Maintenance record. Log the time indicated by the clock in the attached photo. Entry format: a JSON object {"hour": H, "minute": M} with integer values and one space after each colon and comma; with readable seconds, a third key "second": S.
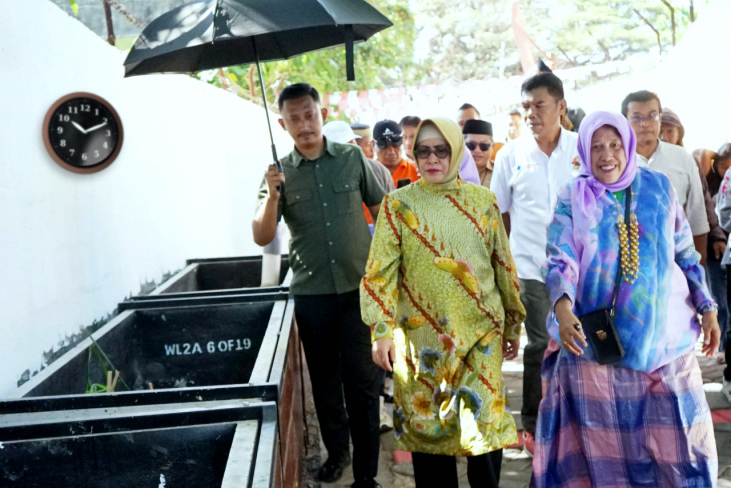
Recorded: {"hour": 10, "minute": 11}
